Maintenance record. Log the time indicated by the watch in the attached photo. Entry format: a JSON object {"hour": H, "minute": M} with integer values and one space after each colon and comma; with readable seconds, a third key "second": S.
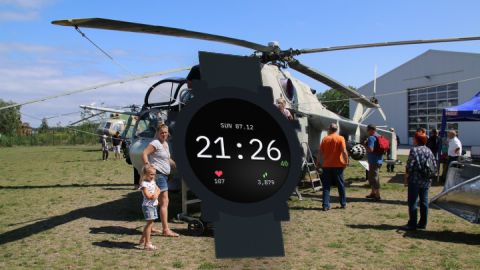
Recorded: {"hour": 21, "minute": 26}
